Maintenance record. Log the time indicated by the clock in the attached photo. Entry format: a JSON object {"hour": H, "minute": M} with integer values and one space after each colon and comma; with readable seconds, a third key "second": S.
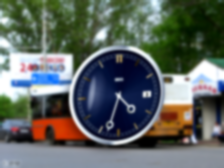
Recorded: {"hour": 4, "minute": 33}
